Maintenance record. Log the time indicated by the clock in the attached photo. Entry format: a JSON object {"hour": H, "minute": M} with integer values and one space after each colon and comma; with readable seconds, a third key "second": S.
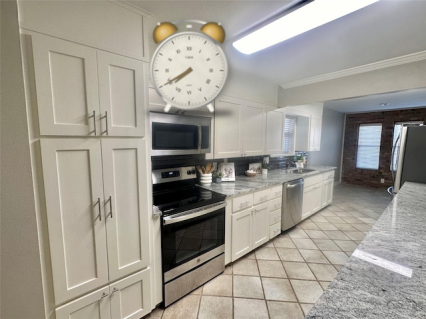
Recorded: {"hour": 7, "minute": 40}
